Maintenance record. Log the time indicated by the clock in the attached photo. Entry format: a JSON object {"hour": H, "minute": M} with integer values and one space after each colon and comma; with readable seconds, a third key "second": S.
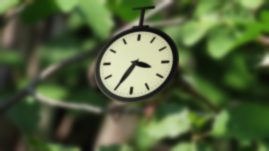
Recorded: {"hour": 3, "minute": 35}
